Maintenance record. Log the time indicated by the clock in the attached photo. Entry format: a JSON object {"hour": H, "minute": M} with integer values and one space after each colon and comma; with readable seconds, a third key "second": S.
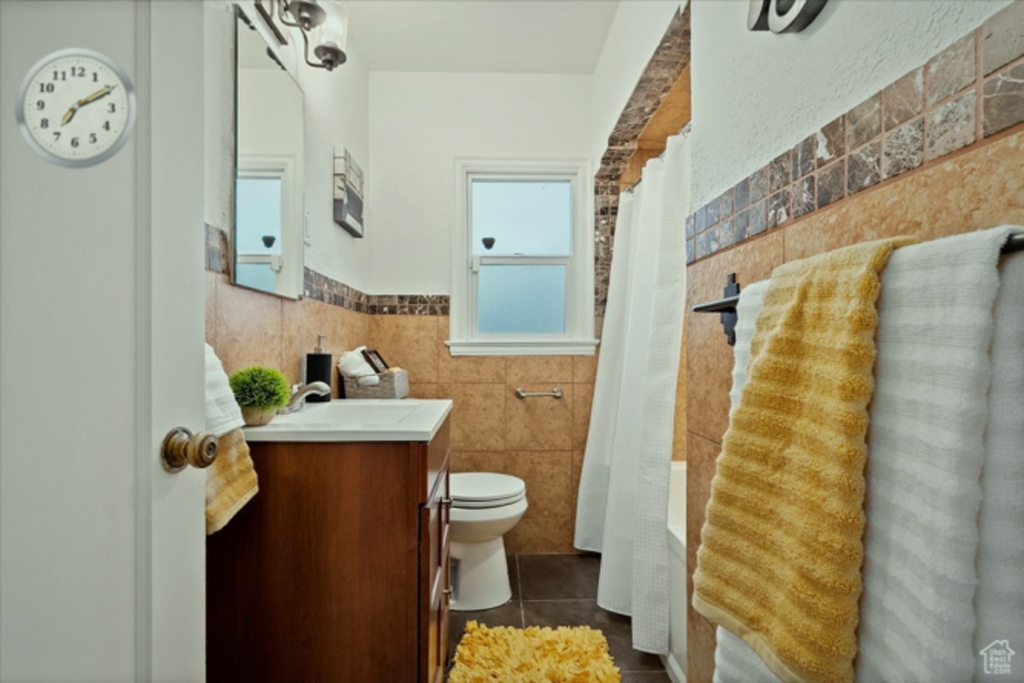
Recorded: {"hour": 7, "minute": 10}
